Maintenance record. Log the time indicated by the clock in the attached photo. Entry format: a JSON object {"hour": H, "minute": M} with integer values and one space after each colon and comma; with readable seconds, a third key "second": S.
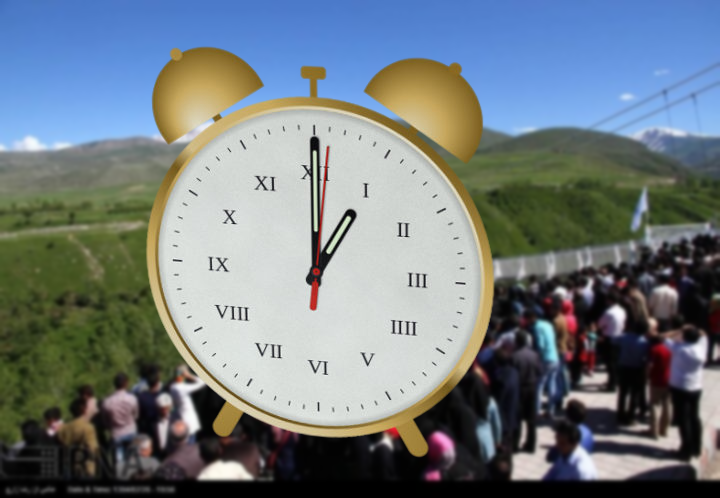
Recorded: {"hour": 1, "minute": 0, "second": 1}
